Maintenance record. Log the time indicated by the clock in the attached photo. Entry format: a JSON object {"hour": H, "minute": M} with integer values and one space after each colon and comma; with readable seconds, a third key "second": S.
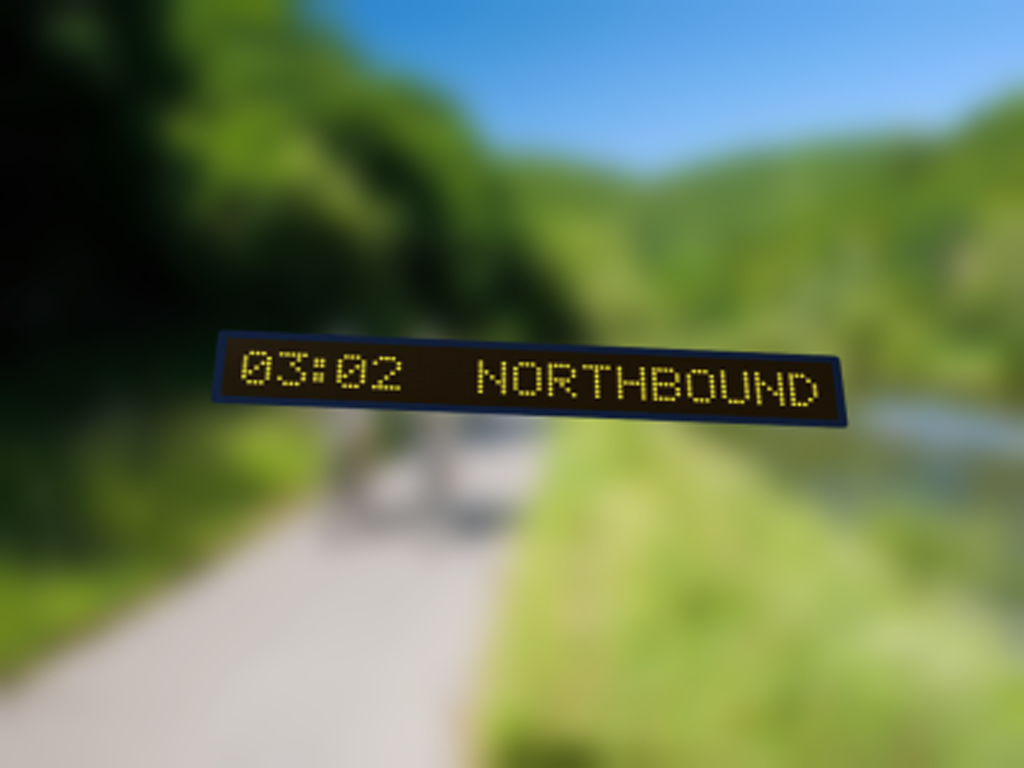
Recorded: {"hour": 3, "minute": 2}
